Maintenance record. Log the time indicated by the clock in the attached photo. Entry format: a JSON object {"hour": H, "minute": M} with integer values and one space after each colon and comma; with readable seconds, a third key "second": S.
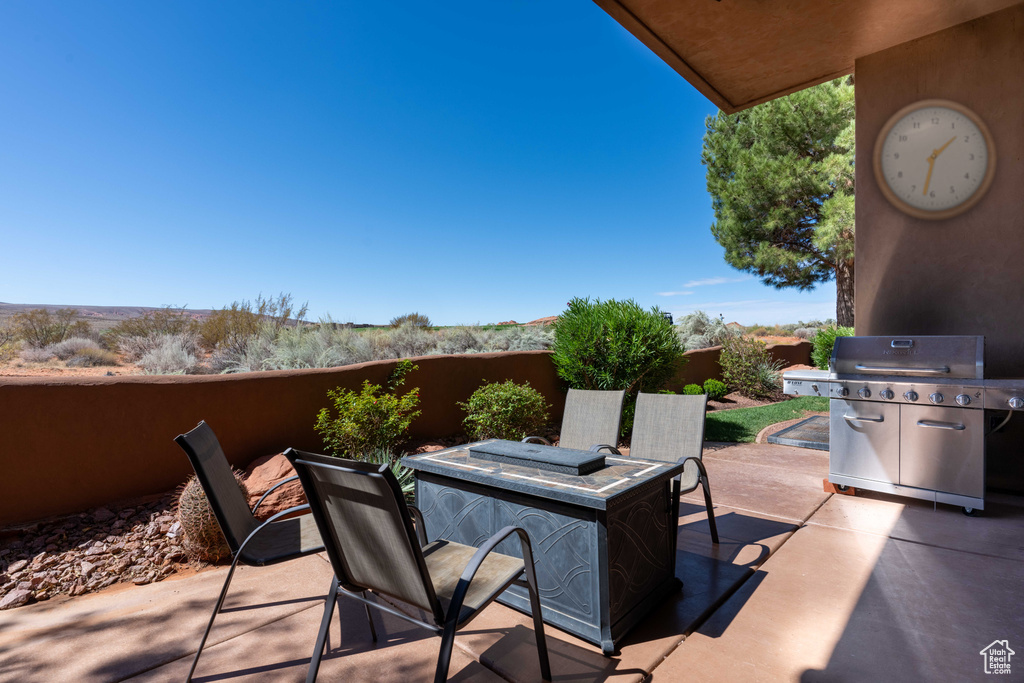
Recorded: {"hour": 1, "minute": 32}
